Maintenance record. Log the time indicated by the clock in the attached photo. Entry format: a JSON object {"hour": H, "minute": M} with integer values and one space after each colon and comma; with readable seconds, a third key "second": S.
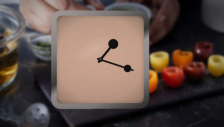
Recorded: {"hour": 1, "minute": 18}
